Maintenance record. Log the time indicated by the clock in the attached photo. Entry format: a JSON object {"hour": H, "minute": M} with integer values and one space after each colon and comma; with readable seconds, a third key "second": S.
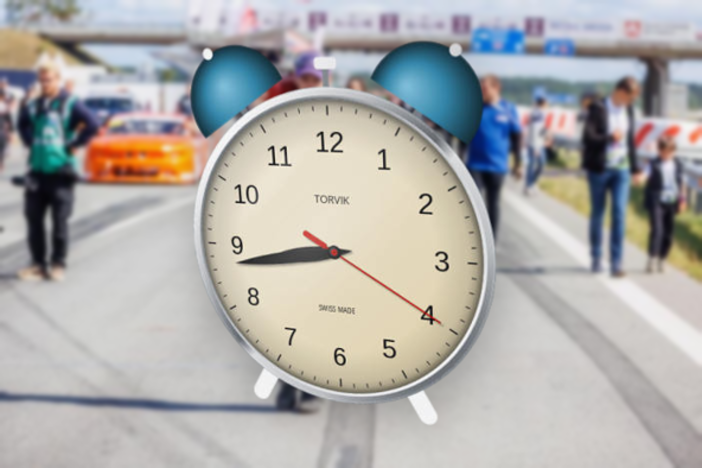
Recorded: {"hour": 8, "minute": 43, "second": 20}
